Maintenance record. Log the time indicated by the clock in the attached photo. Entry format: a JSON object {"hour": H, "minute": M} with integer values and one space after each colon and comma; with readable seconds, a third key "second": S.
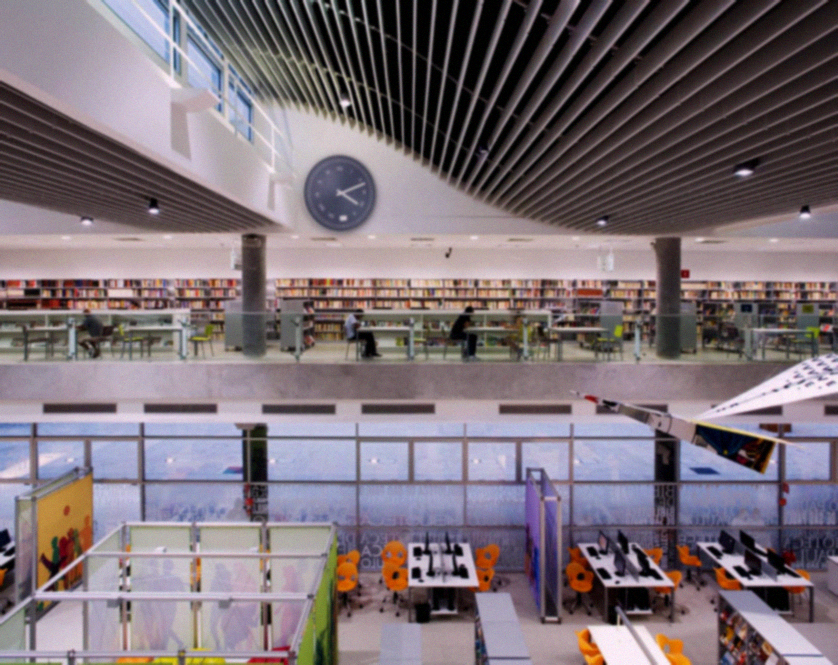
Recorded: {"hour": 4, "minute": 12}
